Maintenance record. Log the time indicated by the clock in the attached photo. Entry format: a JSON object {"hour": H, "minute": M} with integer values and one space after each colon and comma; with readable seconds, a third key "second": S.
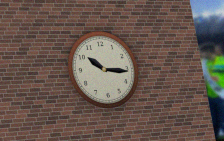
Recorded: {"hour": 10, "minute": 16}
